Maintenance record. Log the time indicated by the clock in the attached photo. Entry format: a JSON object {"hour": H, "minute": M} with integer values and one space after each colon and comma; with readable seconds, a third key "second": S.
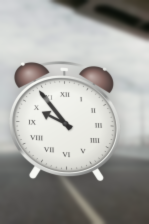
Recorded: {"hour": 9, "minute": 54}
